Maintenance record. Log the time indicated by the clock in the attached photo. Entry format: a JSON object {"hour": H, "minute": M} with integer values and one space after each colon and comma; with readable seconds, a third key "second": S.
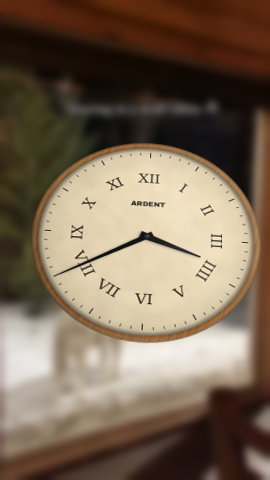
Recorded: {"hour": 3, "minute": 40}
